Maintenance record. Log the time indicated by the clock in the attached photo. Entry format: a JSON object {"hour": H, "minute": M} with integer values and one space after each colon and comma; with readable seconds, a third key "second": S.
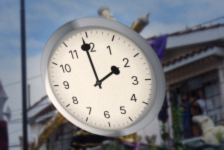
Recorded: {"hour": 1, "minute": 59}
